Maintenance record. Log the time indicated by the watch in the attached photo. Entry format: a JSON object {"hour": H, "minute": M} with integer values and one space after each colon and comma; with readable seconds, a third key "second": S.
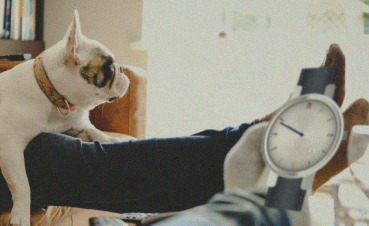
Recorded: {"hour": 9, "minute": 49}
